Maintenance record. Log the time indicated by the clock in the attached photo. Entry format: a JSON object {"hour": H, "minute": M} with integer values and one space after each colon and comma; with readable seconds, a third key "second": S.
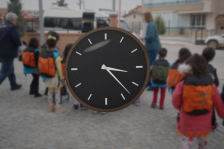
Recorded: {"hour": 3, "minute": 23}
